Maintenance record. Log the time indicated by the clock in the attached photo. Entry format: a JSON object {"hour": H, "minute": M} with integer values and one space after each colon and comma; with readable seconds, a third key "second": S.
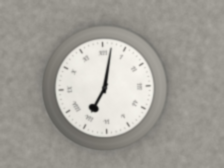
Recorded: {"hour": 7, "minute": 2}
